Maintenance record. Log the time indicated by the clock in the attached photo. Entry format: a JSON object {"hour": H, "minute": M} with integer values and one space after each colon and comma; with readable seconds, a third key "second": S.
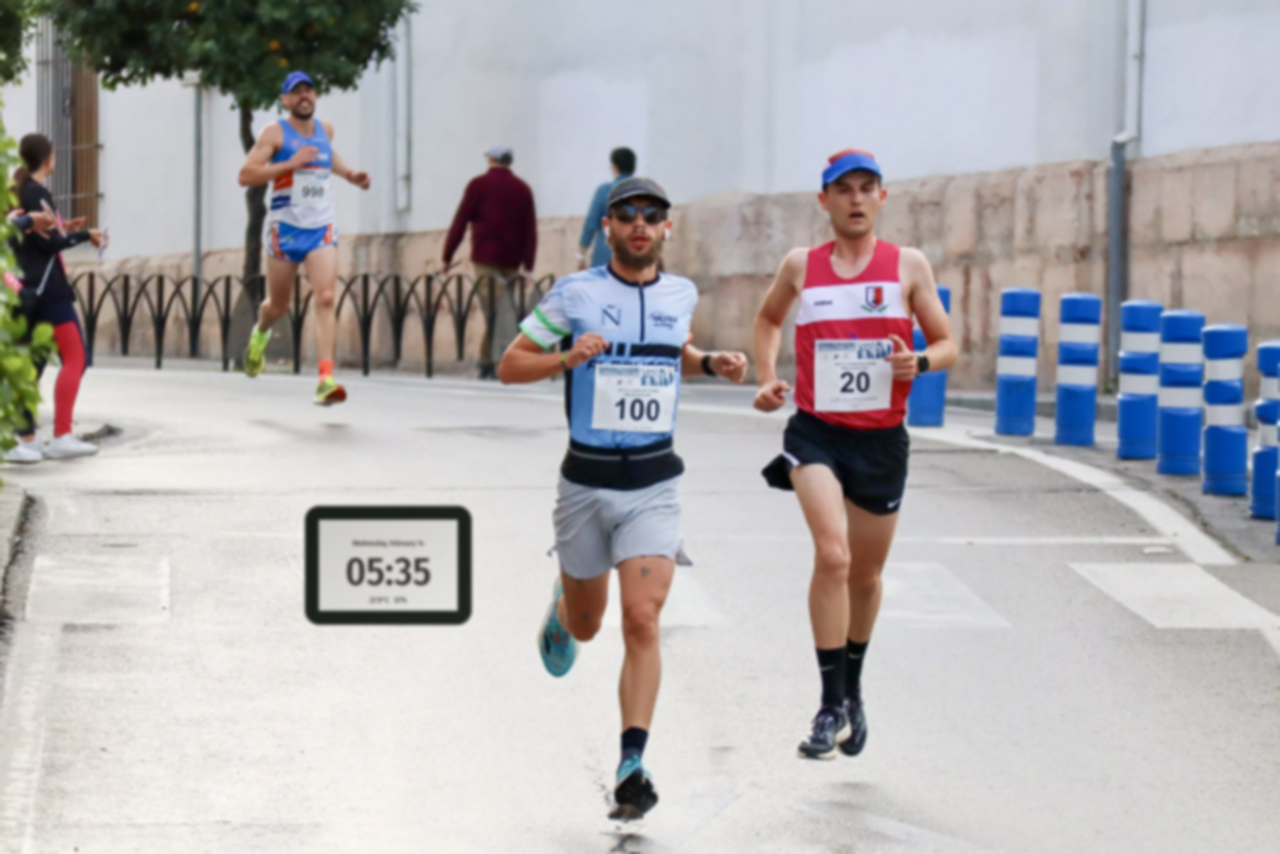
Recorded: {"hour": 5, "minute": 35}
